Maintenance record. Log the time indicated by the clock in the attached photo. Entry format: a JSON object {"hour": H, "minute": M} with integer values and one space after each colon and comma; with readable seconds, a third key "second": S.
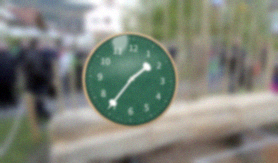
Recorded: {"hour": 1, "minute": 36}
